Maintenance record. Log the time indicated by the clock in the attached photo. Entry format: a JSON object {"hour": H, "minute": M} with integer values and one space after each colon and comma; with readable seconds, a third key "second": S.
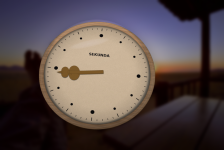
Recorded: {"hour": 8, "minute": 44}
